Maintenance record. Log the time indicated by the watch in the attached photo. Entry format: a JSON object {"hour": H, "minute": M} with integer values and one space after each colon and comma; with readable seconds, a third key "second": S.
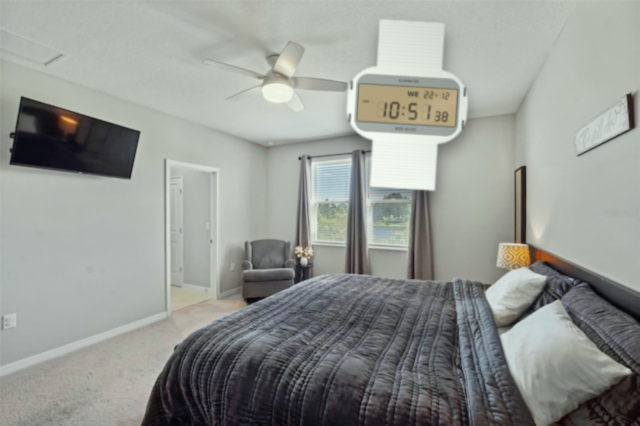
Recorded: {"hour": 10, "minute": 51, "second": 38}
